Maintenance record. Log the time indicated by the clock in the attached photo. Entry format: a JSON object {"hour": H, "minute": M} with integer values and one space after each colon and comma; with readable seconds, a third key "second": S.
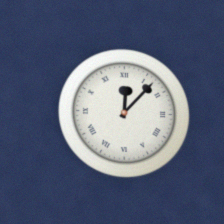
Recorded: {"hour": 12, "minute": 7}
